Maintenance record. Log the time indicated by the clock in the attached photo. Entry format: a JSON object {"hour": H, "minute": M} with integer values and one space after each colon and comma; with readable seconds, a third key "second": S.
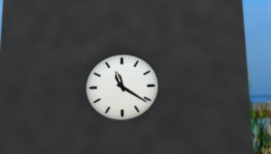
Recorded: {"hour": 11, "minute": 21}
